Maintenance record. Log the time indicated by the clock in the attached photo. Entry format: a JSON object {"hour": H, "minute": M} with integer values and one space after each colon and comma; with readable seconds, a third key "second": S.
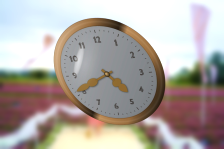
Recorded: {"hour": 4, "minute": 41}
